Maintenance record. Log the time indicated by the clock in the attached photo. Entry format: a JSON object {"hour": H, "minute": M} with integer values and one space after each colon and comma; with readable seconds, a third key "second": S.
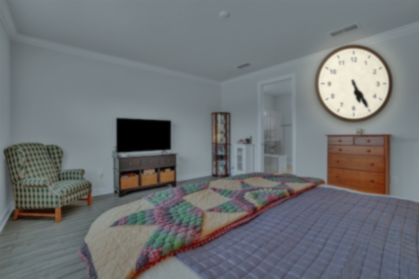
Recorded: {"hour": 5, "minute": 25}
